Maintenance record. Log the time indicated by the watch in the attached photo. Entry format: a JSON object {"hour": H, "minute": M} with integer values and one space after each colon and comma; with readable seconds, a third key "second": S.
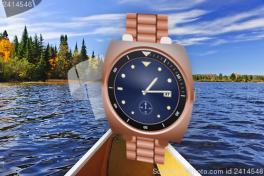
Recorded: {"hour": 1, "minute": 14}
